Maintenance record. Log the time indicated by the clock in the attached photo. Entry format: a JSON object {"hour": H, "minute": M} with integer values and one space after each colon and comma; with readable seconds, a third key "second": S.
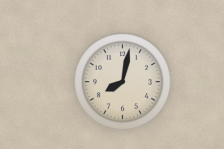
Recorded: {"hour": 8, "minute": 2}
